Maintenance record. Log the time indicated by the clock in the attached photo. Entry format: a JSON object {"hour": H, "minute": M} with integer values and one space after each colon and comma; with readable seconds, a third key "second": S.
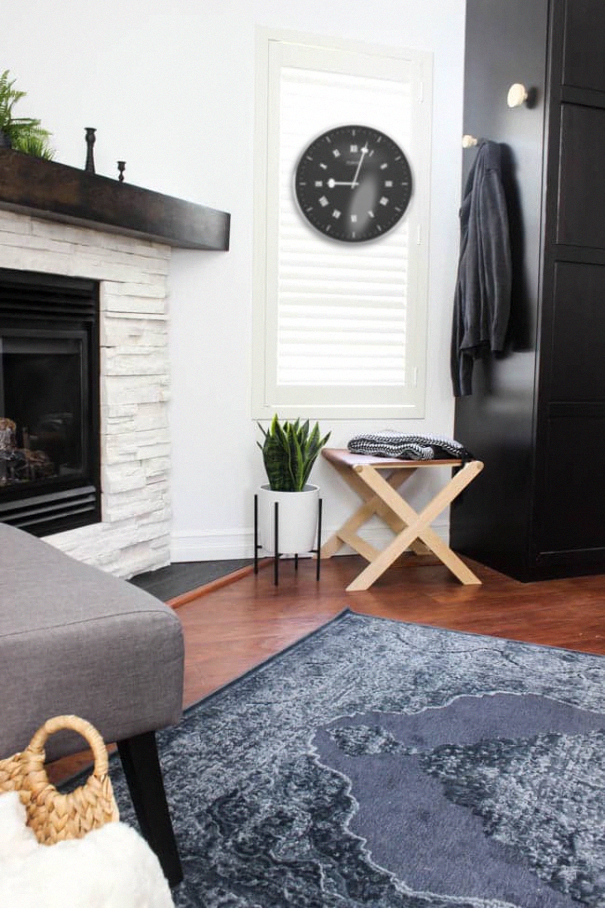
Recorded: {"hour": 9, "minute": 3}
